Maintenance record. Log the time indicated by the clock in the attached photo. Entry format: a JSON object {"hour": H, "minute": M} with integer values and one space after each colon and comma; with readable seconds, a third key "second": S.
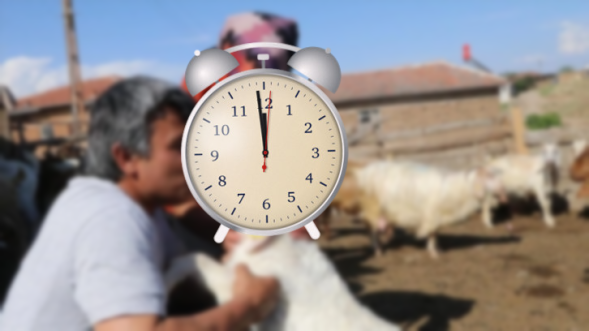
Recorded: {"hour": 11, "minute": 59, "second": 1}
